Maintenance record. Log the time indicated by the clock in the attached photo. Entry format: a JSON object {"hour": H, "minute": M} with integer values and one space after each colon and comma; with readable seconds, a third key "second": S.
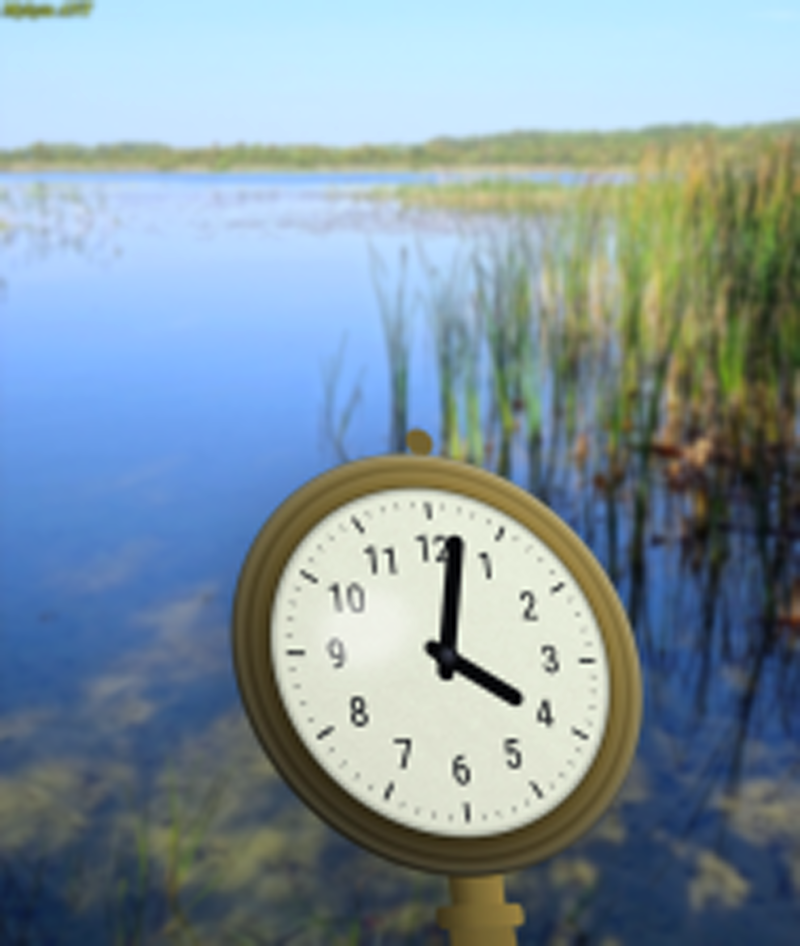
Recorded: {"hour": 4, "minute": 2}
